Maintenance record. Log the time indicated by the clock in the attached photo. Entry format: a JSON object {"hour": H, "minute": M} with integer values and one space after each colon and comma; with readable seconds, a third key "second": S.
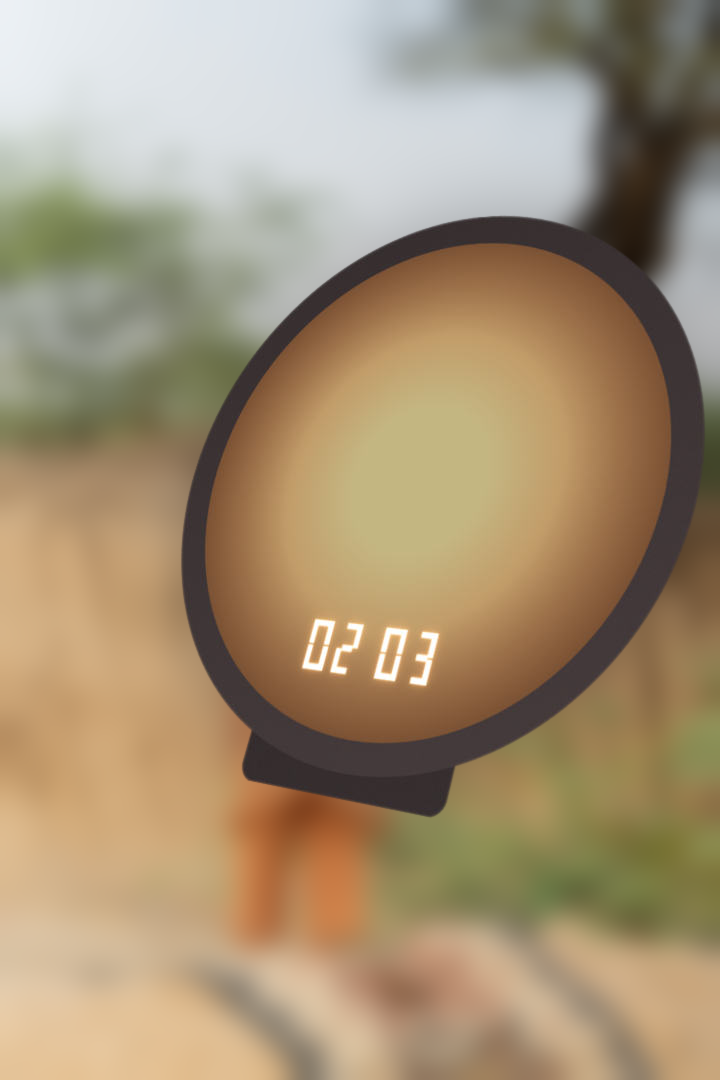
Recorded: {"hour": 2, "minute": 3}
